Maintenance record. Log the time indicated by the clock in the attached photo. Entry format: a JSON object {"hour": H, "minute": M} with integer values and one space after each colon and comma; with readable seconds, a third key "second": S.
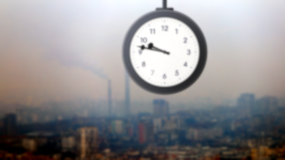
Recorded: {"hour": 9, "minute": 47}
